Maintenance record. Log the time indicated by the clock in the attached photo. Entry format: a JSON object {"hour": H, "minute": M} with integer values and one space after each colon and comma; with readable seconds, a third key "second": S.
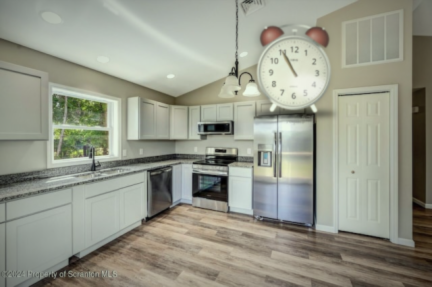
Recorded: {"hour": 10, "minute": 55}
